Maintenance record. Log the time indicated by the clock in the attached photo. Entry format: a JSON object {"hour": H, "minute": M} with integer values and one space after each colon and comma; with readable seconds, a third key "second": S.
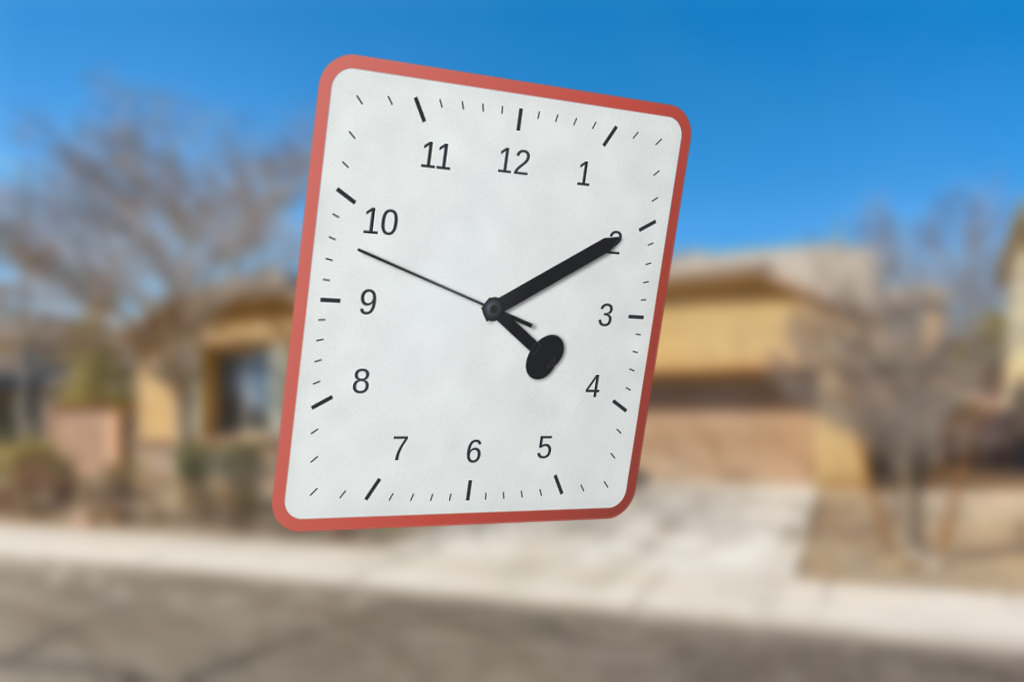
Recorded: {"hour": 4, "minute": 9, "second": 48}
